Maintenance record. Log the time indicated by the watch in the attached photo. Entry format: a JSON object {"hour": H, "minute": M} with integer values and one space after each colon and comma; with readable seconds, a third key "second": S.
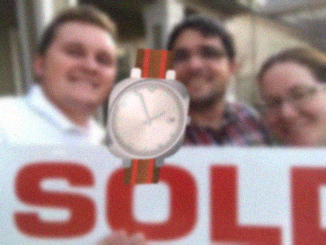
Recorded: {"hour": 1, "minute": 56}
